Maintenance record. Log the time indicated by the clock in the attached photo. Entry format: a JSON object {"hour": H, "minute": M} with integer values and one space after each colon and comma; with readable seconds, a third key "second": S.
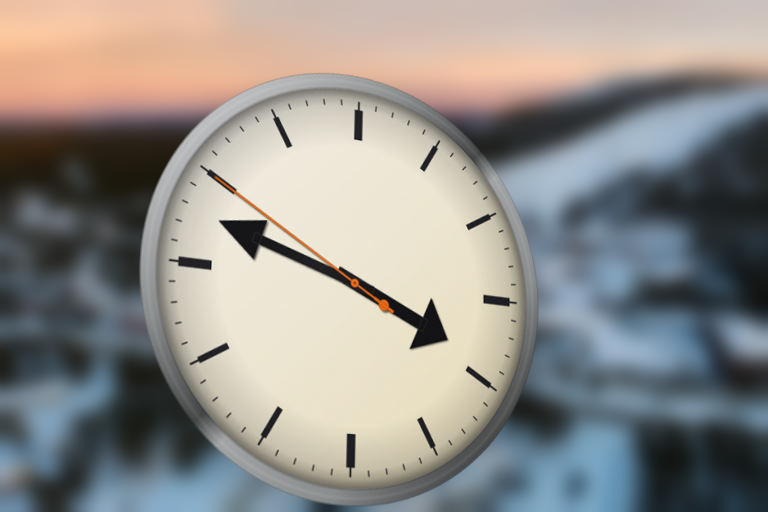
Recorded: {"hour": 3, "minute": 47, "second": 50}
